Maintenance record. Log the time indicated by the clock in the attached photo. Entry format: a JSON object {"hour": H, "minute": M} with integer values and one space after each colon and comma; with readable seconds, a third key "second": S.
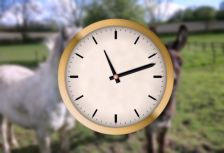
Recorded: {"hour": 11, "minute": 12}
